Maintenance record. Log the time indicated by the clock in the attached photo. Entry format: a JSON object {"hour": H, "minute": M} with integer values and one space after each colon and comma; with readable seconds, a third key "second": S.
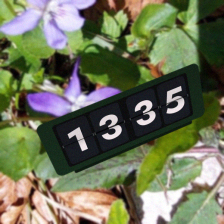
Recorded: {"hour": 13, "minute": 35}
